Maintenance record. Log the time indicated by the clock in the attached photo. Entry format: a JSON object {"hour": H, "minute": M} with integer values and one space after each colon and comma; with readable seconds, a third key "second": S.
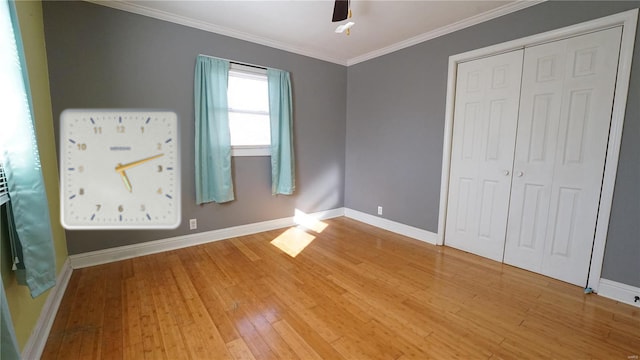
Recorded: {"hour": 5, "minute": 12}
